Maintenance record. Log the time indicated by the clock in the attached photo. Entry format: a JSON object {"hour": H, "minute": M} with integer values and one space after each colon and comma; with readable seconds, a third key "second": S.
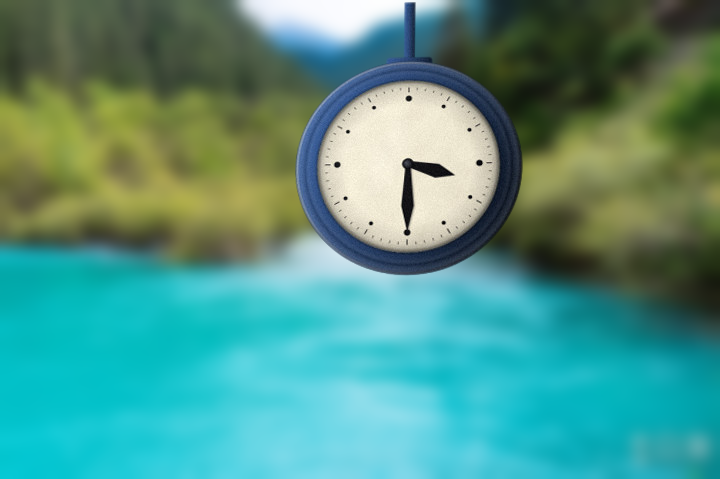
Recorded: {"hour": 3, "minute": 30}
